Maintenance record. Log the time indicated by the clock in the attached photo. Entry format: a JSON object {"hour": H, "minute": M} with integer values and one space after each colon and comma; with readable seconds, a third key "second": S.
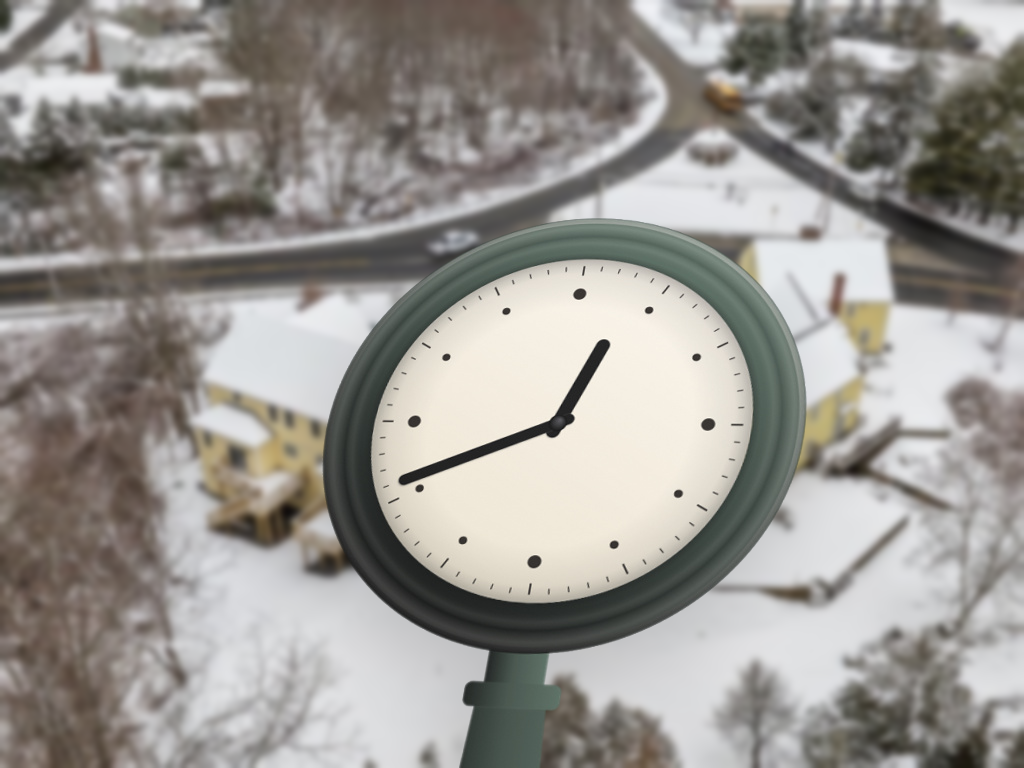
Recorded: {"hour": 12, "minute": 41}
